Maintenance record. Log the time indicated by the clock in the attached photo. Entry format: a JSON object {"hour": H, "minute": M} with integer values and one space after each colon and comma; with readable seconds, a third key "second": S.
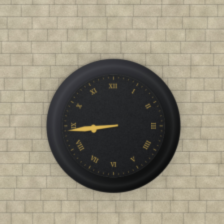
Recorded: {"hour": 8, "minute": 44}
